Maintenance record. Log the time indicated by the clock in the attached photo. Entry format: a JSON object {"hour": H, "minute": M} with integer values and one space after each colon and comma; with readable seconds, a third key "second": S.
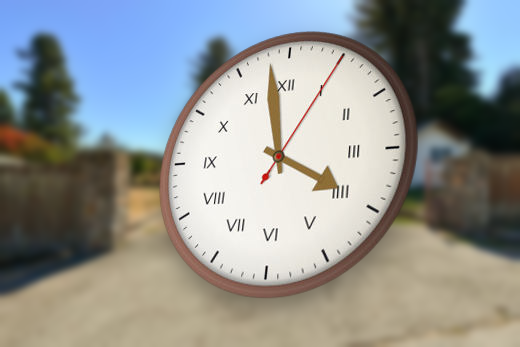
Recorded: {"hour": 3, "minute": 58, "second": 5}
